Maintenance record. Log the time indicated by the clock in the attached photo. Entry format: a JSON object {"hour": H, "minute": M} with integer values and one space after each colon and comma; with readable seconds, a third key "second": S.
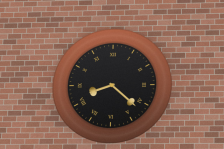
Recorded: {"hour": 8, "minute": 22}
